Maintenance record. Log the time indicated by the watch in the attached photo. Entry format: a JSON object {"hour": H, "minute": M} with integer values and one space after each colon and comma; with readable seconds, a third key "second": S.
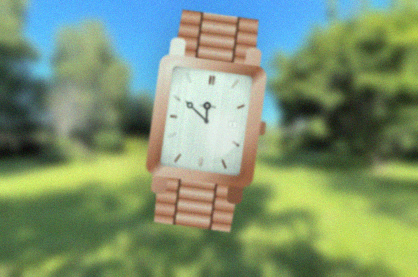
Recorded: {"hour": 11, "minute": 51}
